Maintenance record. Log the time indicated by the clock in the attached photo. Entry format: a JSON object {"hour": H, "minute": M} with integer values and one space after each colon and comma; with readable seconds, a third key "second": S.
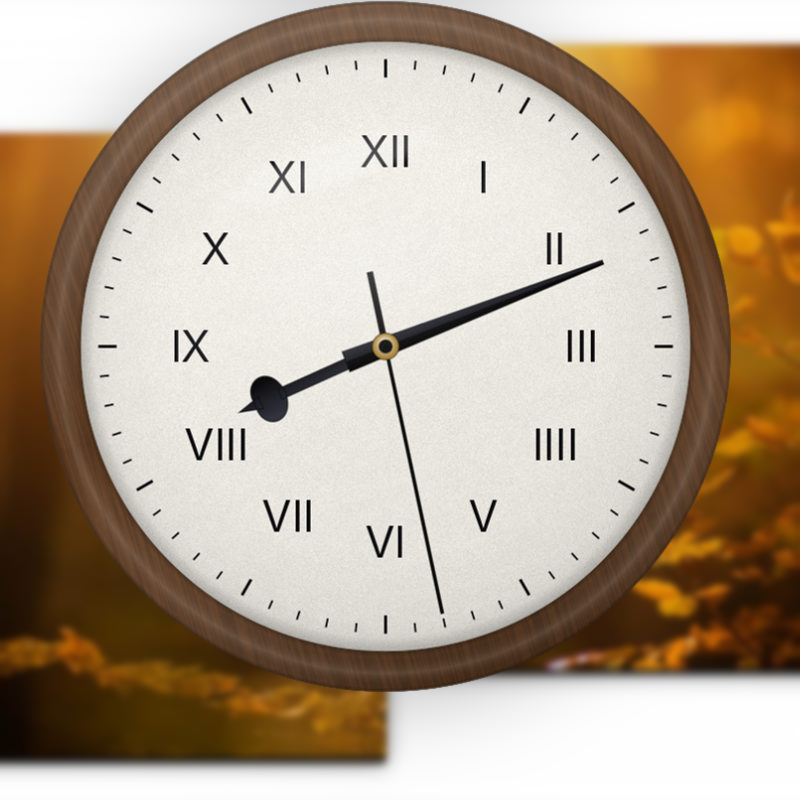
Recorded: {"hour": 8, "minute": 11, "second": 28}
